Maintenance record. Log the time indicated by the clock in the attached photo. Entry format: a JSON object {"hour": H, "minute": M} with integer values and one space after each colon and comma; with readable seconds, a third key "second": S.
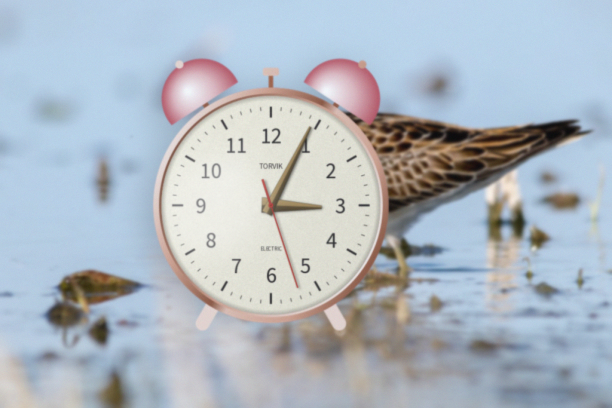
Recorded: {"hour": 3, "minute": 4, "second": 27}
